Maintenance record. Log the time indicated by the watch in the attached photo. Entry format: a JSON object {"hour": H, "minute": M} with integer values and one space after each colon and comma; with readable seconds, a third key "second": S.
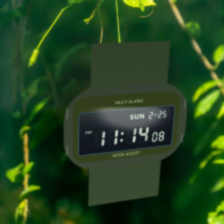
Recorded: {"hour": 11, "minute": 14, "second": 8}
